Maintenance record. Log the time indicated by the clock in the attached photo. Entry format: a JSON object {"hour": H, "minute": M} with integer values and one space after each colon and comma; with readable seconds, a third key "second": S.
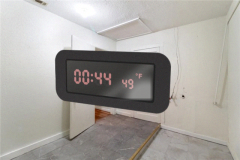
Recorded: {"hour": 0, "minute": 44}
